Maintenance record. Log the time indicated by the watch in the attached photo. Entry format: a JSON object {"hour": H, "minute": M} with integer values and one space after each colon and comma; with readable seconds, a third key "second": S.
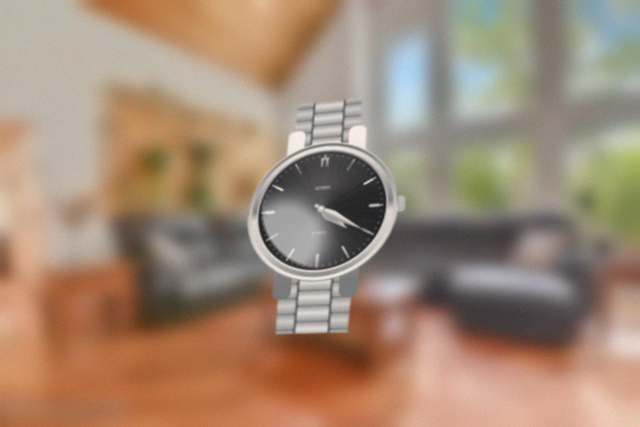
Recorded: {"hour": 4, "minute": 20}
